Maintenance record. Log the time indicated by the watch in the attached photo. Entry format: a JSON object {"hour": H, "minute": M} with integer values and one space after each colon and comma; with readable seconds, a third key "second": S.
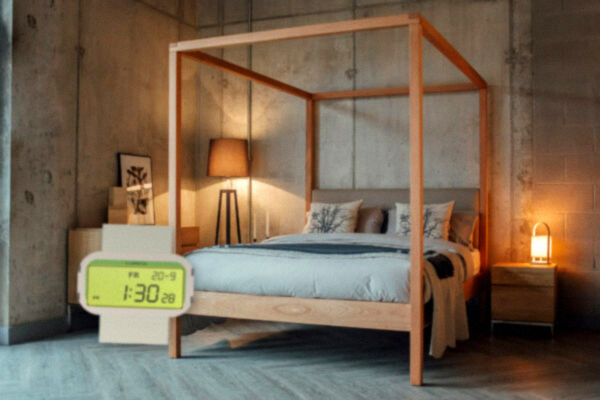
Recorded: {"hour": 1, "minute": 30}
